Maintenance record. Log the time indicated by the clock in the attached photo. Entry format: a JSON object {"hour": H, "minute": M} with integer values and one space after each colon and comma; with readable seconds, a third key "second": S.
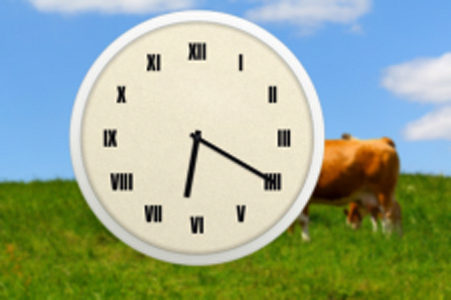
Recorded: {"hour": 6, "minute": 20}
